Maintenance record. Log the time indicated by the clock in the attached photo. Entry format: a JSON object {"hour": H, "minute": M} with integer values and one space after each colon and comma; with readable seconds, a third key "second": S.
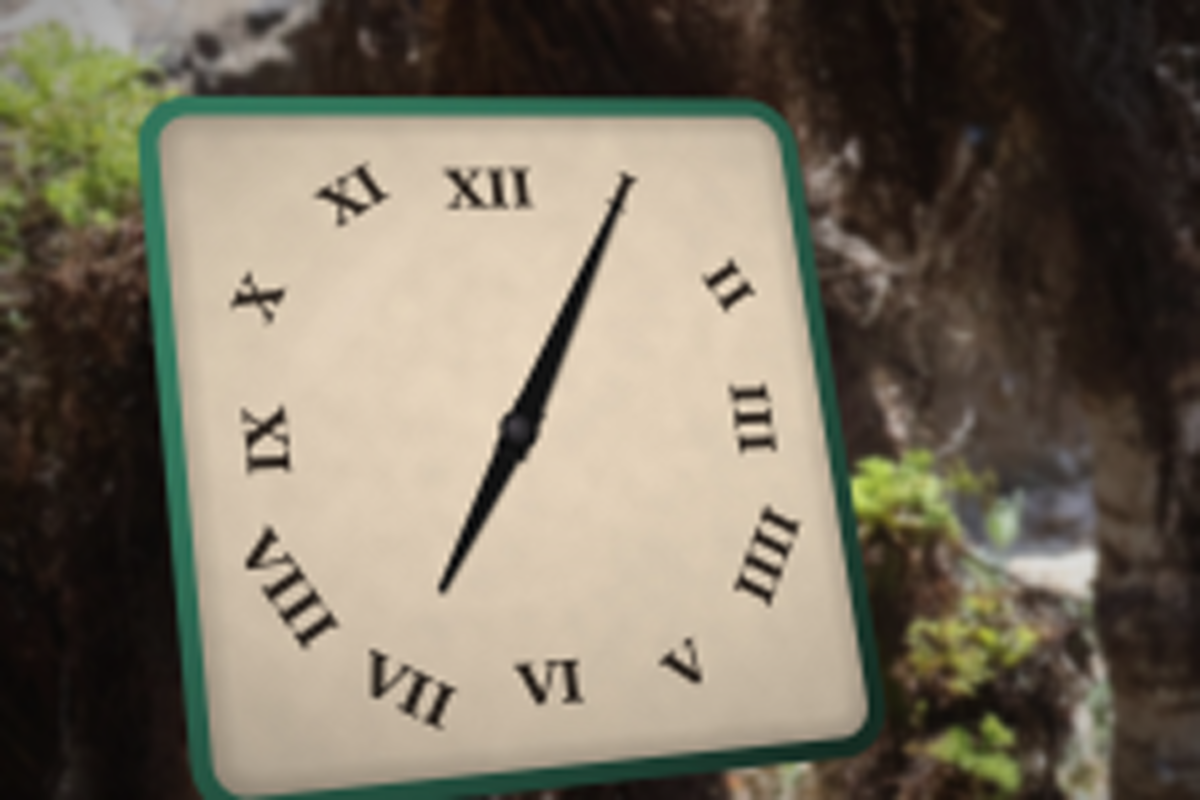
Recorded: {"hour": 7, "minute": 5}
